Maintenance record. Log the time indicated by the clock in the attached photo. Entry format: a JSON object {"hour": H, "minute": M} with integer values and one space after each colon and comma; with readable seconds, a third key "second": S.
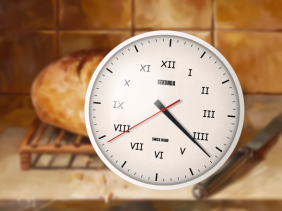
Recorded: {"hour": 4, "minute": 21, "second": 39}
